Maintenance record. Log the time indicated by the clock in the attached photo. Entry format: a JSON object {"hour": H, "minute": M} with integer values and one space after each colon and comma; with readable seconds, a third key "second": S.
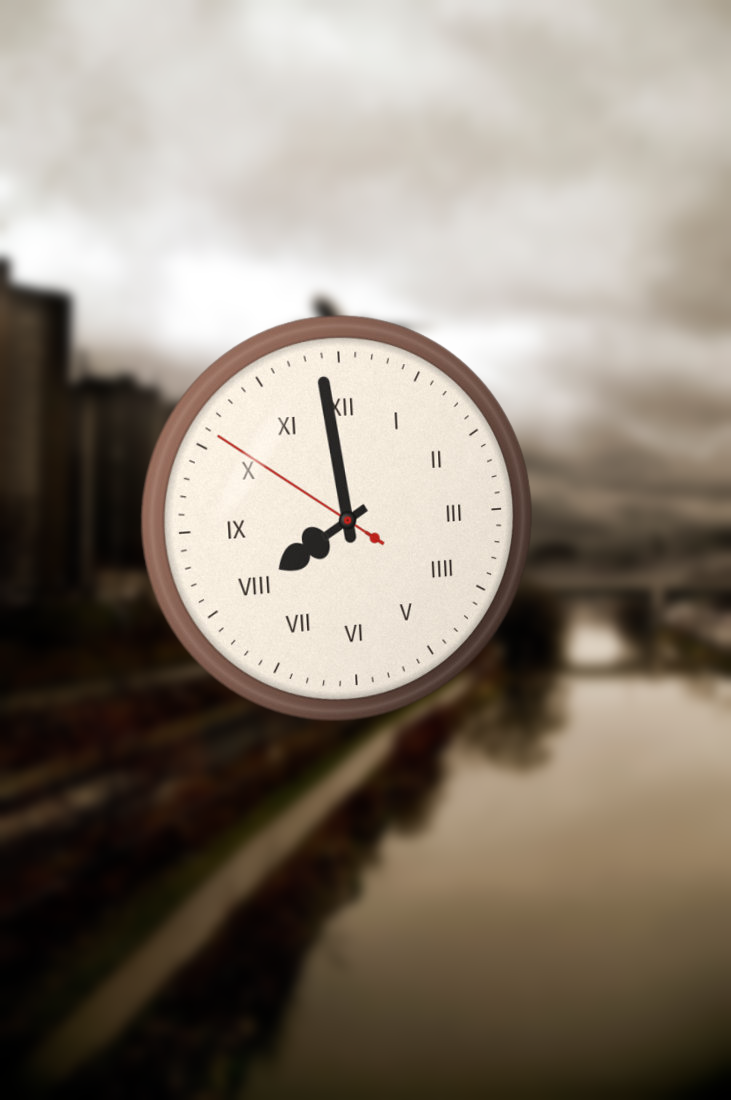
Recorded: {"hour": 7, "minute": 58, "second": 51}
